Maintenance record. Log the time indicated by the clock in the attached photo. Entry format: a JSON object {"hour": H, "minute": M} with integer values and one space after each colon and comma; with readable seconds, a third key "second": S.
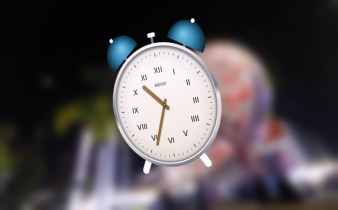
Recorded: {"hour": 10, "minute": 34}
